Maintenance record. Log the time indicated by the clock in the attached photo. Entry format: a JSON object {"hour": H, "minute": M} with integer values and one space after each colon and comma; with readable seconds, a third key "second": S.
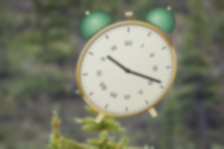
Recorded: {"hour": 10, "minute": 19}
